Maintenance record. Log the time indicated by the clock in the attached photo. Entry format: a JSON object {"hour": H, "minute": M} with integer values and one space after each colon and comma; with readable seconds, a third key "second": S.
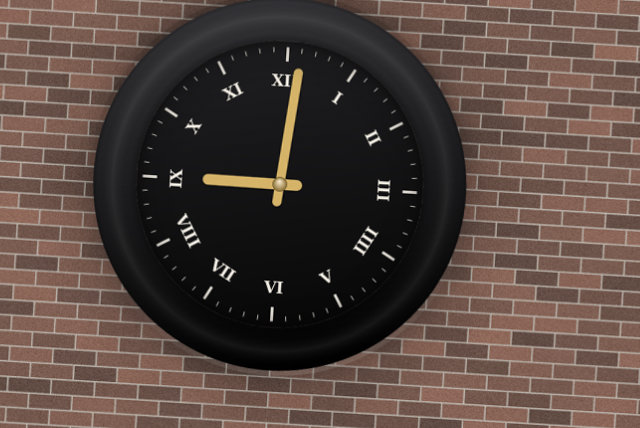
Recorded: {"hour": 9, "minute": 1}
